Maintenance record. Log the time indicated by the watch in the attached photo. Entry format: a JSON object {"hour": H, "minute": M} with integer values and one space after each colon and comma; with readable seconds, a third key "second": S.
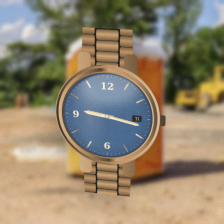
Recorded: {"hour": 9, "minute": 17}
